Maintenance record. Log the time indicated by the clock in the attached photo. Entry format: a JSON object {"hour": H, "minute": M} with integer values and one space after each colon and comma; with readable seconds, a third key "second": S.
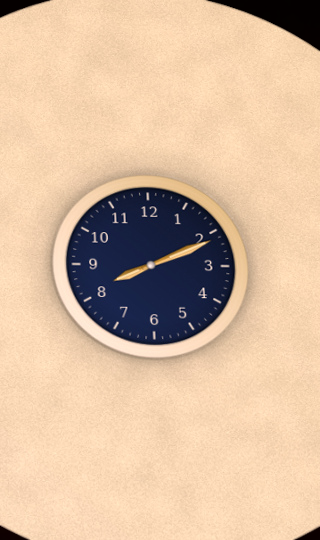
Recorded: {"hour": 8, "minute": 11}
